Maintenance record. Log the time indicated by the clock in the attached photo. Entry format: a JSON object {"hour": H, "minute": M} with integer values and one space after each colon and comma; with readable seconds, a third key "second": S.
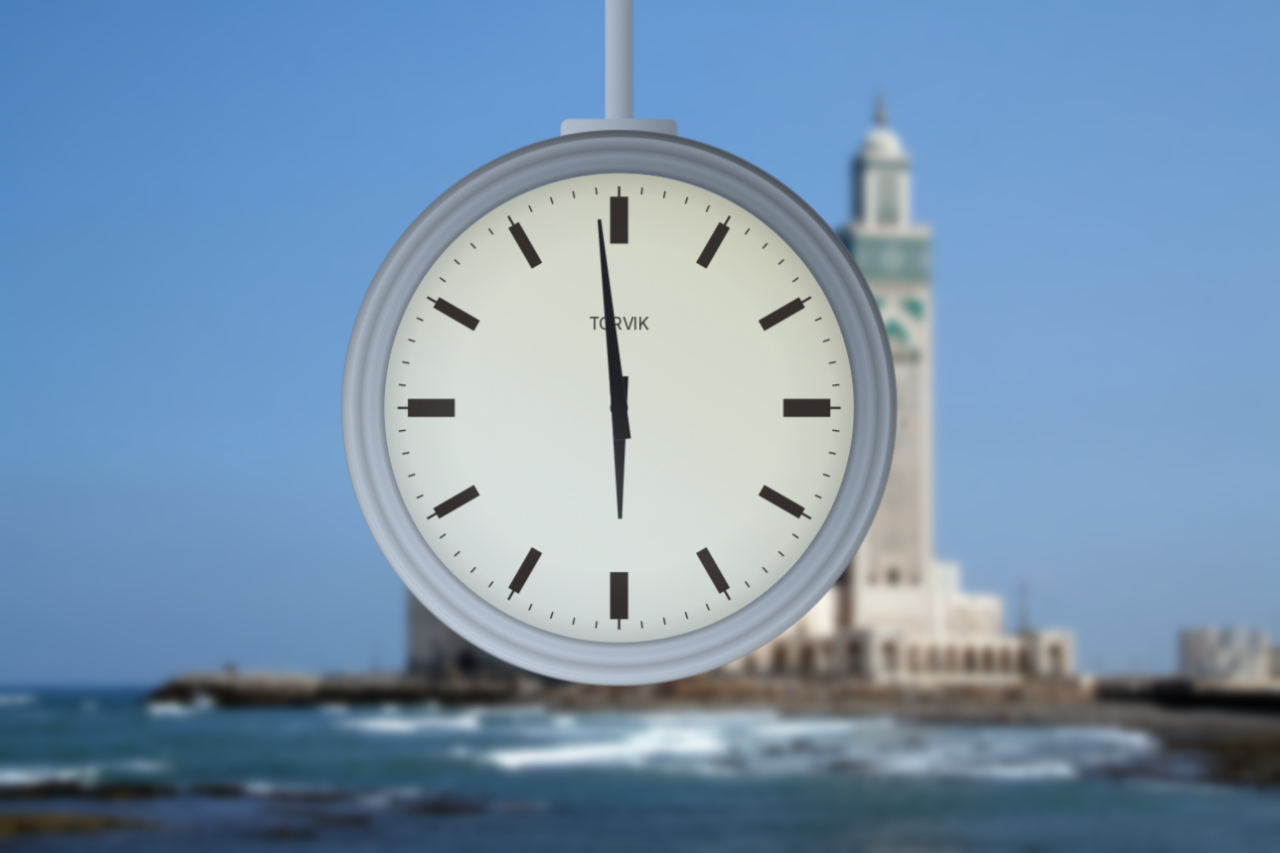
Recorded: {"hour": 5, "minute": 59}
